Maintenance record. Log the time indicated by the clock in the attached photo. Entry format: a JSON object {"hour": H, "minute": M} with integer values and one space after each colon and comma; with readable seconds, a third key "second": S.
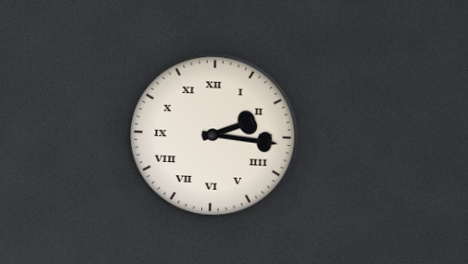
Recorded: {"hour": 2, "minute": 16}
